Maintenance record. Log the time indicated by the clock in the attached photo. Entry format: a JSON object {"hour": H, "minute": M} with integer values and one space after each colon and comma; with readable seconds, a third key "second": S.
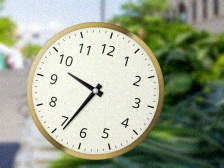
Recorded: {"hour": 9, "minute": 34}
